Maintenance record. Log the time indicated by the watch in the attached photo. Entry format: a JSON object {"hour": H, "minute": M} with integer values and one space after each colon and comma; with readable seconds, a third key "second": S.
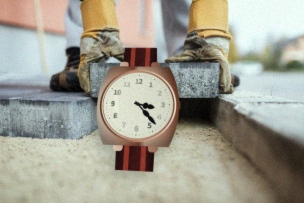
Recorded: {"hour": 3, "minute": 23}
